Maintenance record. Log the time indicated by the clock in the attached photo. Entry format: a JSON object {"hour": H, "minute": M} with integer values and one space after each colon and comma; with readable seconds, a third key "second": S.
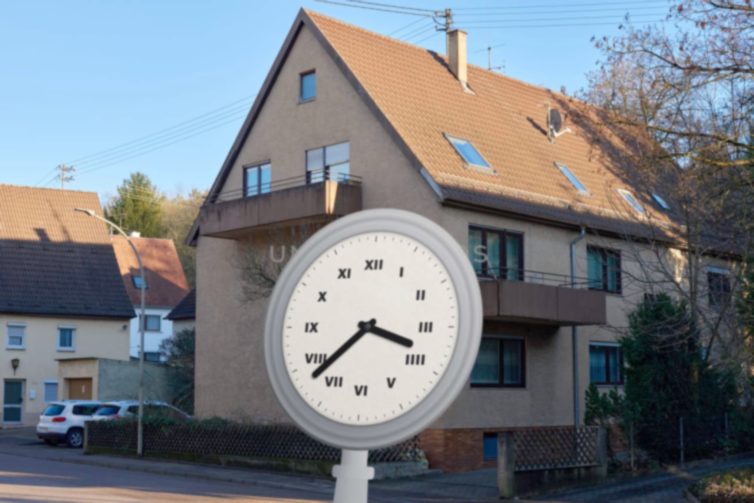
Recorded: {"hour": 3, "minute": 38}
